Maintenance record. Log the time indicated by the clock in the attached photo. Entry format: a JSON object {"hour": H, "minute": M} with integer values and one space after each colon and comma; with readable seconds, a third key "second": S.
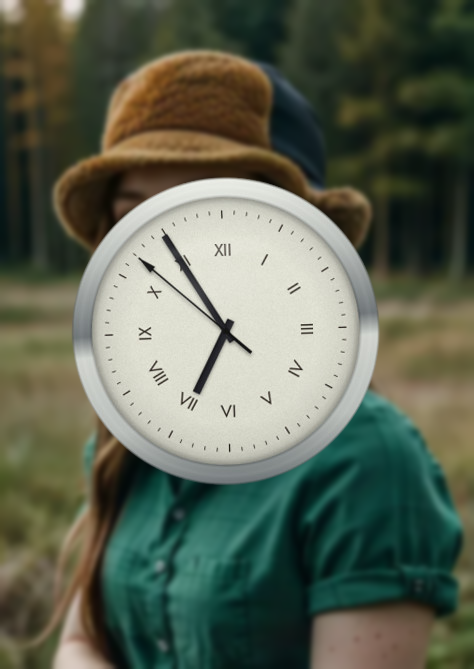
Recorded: {"hour": 6, "minute": 54, "second": 52}
